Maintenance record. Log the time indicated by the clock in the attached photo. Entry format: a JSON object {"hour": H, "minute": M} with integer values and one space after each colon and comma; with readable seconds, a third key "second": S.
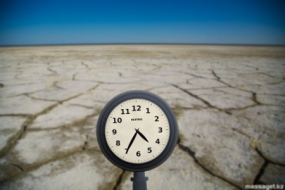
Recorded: {"hour": 4, "minute": 35}
